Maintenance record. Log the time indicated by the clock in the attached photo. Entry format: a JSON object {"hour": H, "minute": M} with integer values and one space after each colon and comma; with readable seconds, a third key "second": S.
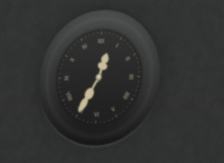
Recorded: {"hour": 12, "minute": 35}
